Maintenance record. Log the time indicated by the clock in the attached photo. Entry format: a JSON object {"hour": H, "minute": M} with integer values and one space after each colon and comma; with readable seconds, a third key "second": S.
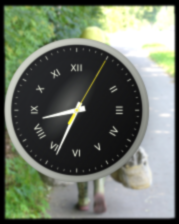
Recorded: {"hour": 8, "minute": 34, "second": 5}
